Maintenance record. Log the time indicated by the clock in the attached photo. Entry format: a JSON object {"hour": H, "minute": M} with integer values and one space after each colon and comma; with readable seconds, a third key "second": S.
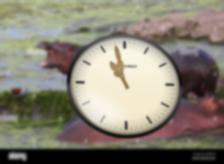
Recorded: {"hour": 10, "minute": 58}
